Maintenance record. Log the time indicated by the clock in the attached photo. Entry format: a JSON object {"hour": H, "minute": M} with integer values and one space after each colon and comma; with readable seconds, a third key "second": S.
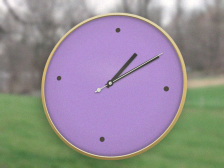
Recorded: {"hour": 1, "minute": 9, "second": 9}
